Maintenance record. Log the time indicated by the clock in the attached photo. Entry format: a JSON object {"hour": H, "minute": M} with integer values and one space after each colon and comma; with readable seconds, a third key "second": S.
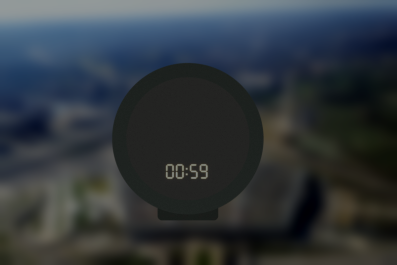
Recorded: {"hour": 0, "minute": 59}
